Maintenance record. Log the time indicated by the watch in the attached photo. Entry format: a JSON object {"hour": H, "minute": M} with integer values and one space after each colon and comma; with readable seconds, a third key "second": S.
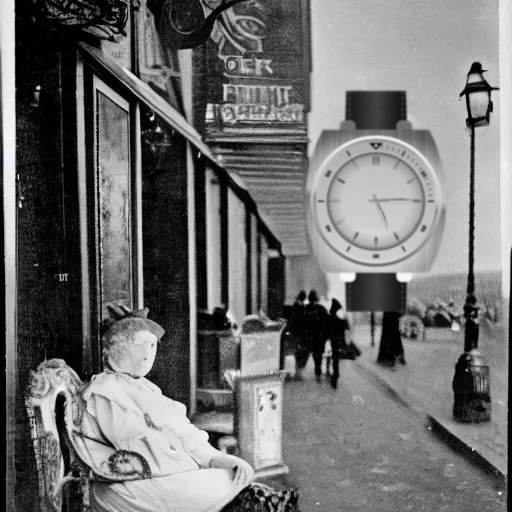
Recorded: {"hour": 5, "minute": 15}
